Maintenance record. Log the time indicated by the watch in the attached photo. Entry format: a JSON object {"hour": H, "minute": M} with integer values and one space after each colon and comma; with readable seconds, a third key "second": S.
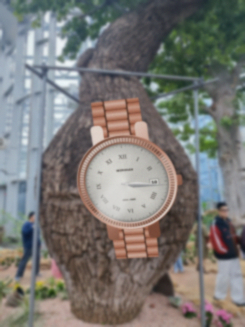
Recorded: {"hour": 3, "minute": 16}
